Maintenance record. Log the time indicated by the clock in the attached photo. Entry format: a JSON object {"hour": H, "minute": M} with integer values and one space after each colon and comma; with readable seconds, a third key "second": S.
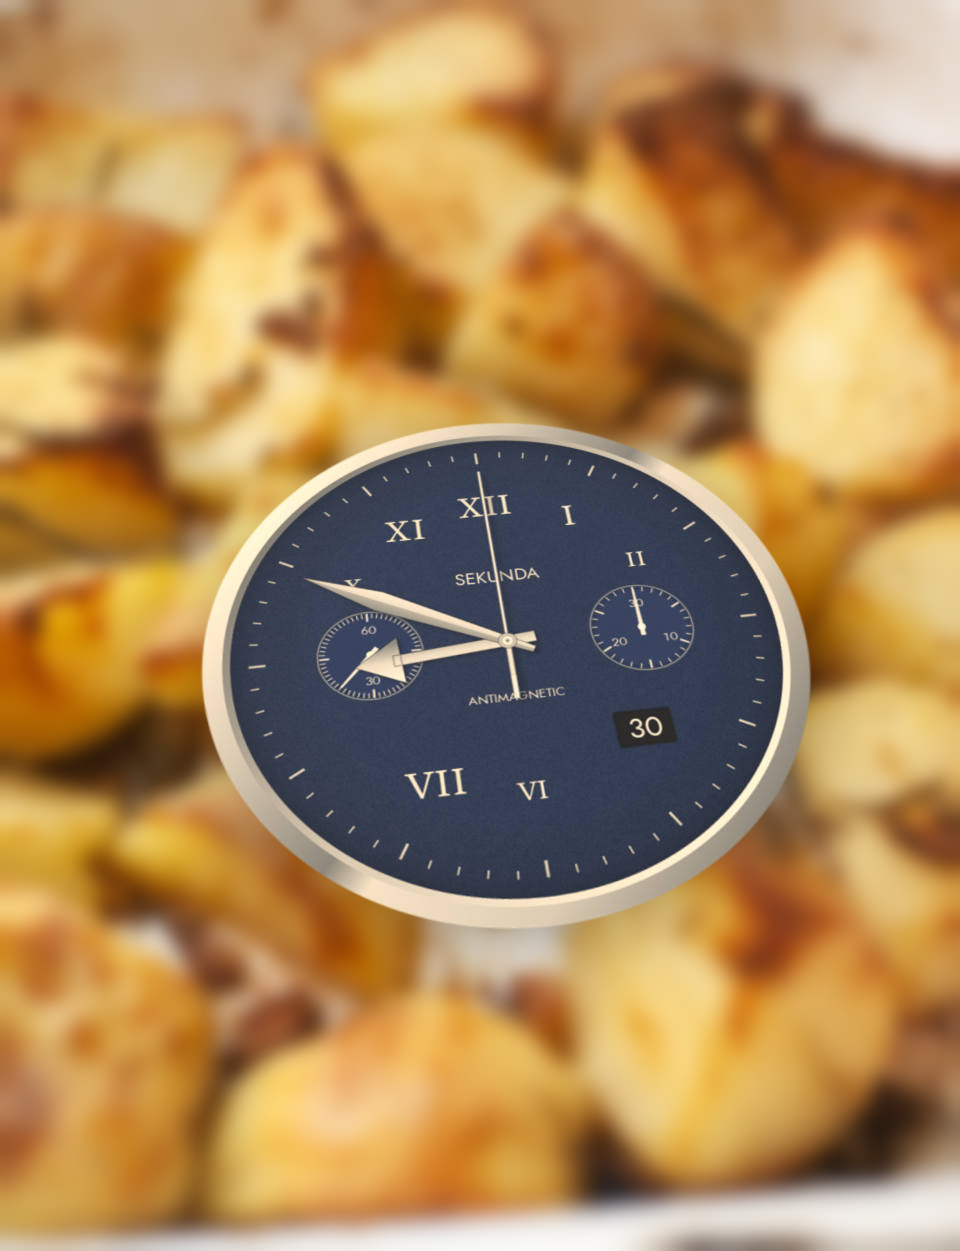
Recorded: {"hour": 8, "minute": 49, "second": 37}
